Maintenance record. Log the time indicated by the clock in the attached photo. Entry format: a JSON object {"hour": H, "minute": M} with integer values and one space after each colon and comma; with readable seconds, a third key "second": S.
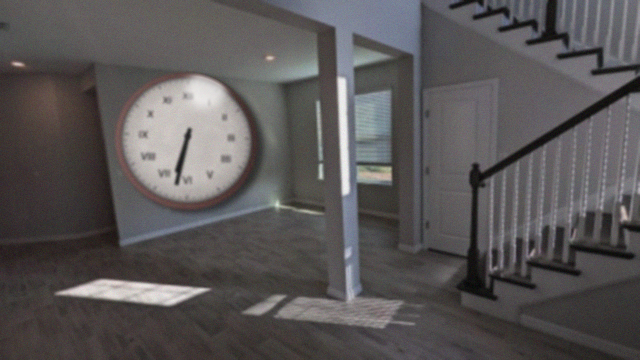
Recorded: {"hour": 6, "minute": 32}
